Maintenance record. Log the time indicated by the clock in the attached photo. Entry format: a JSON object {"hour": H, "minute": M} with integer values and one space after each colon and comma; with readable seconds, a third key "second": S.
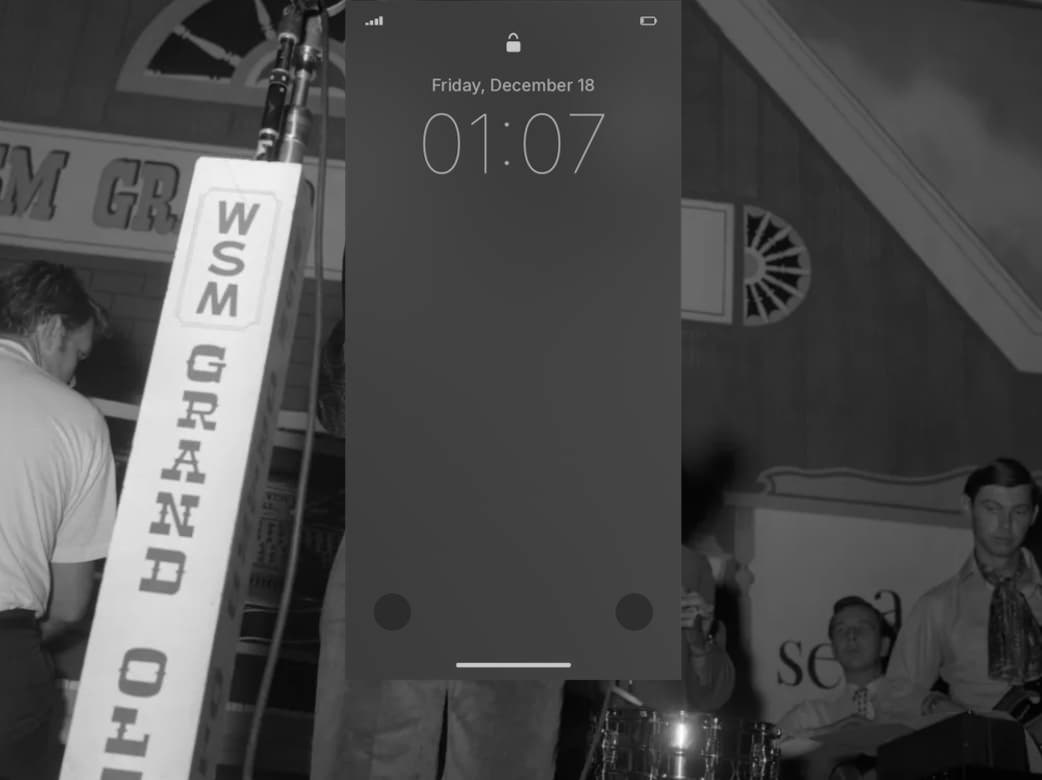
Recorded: {"hour": 1, "minute": 7}
